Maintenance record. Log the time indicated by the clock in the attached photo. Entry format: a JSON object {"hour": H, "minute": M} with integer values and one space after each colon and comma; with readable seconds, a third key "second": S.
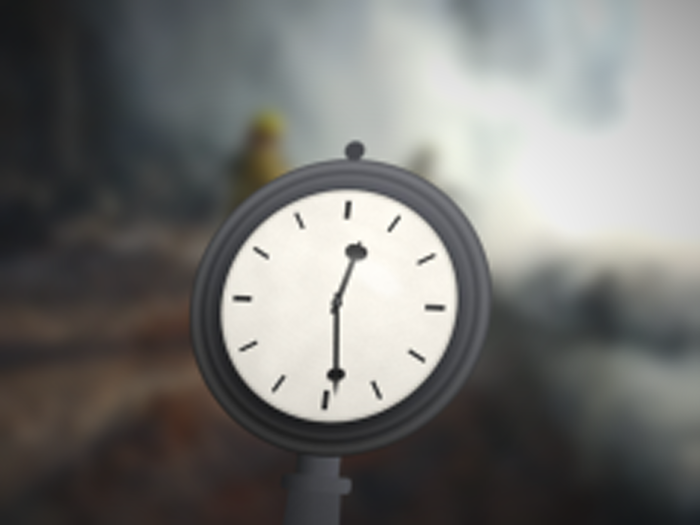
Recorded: {"hour": 12, "minute": 29}
